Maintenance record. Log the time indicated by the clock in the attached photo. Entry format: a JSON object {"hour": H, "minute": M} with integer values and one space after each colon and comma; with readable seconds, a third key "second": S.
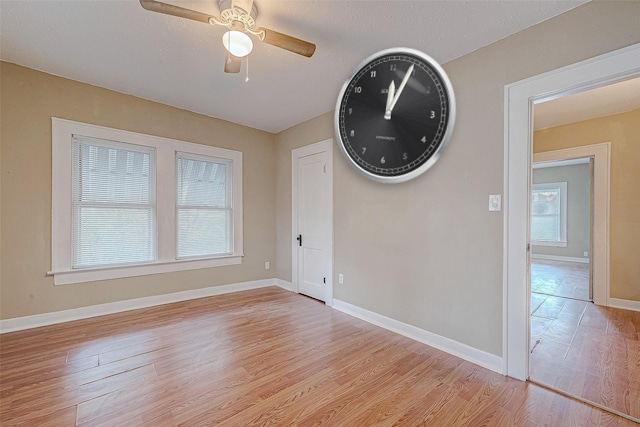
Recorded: {"hour": 12, "minute": 4}
